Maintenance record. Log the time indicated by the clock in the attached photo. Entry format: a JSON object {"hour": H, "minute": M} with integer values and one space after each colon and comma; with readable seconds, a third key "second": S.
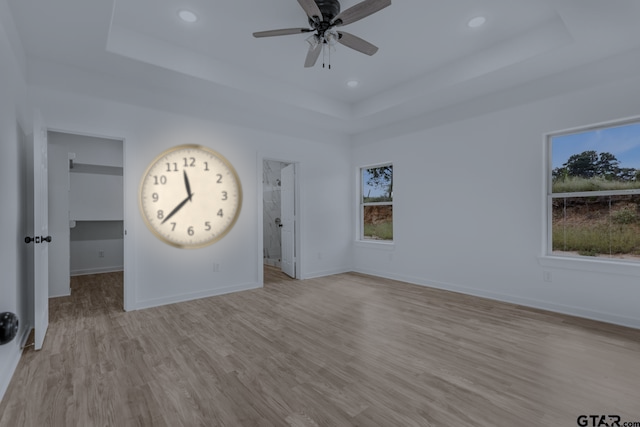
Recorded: {"hour": 11, "minute": 38}
